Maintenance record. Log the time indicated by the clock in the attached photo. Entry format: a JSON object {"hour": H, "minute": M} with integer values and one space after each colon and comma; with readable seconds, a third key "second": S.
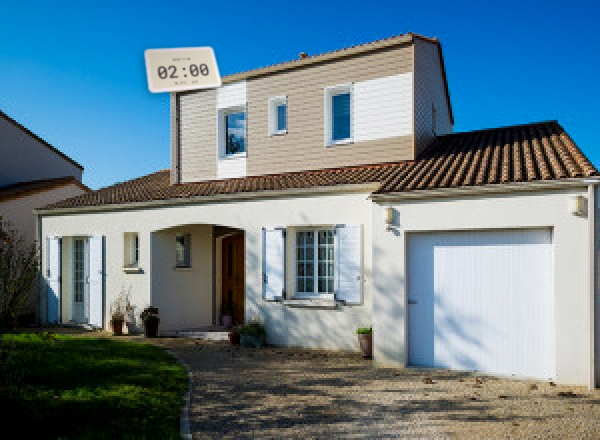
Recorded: {"hour": 2, "minute": 0}
